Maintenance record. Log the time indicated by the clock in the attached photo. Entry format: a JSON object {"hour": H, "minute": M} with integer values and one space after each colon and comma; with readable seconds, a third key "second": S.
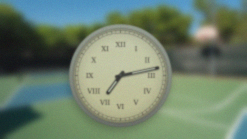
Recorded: {"hour": 7, "minute": 13}
